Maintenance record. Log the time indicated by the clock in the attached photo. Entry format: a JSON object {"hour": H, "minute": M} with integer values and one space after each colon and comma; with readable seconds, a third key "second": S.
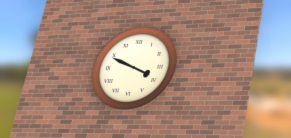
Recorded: {"hour": 3, "minute": 49}
